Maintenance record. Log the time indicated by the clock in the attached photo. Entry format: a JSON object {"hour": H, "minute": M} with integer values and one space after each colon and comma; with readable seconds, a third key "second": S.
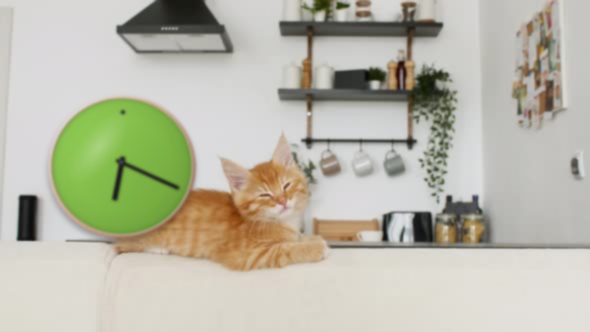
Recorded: {"hour": 6, "minute": 19}
